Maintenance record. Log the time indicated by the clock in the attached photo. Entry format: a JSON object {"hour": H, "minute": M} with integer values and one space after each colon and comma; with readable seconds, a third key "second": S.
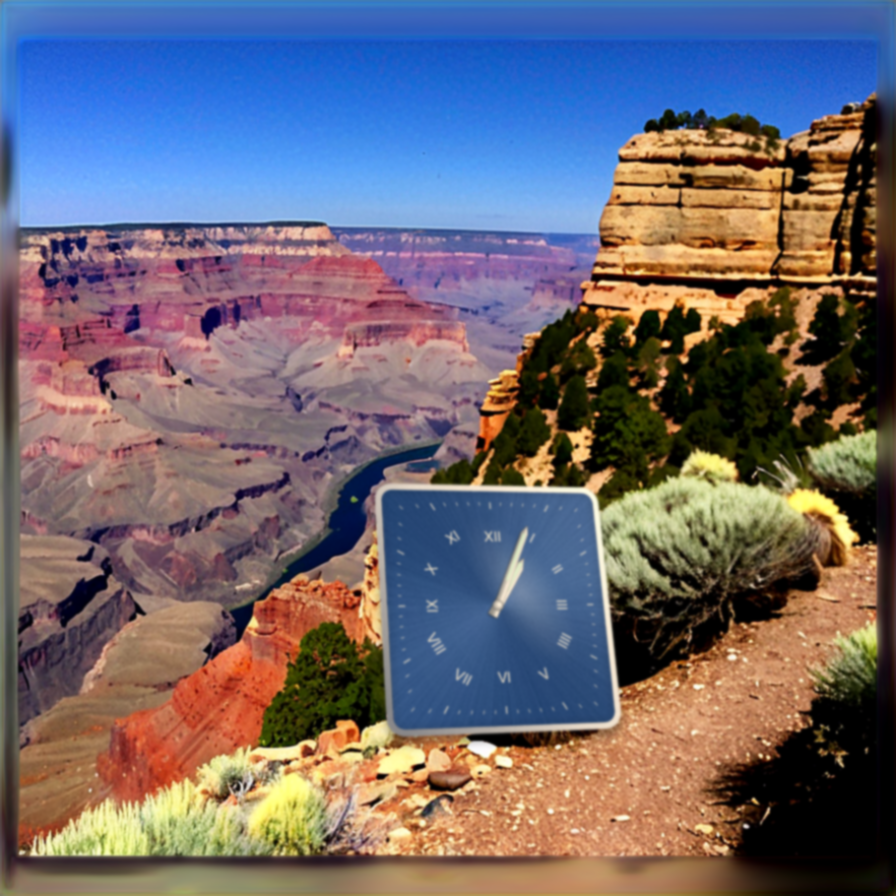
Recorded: {"hour": 1, "minute": 4}
